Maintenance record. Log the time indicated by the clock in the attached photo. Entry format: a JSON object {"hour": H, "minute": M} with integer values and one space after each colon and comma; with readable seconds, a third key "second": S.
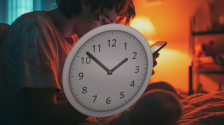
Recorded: {"hour": 1, "minute": 52}
